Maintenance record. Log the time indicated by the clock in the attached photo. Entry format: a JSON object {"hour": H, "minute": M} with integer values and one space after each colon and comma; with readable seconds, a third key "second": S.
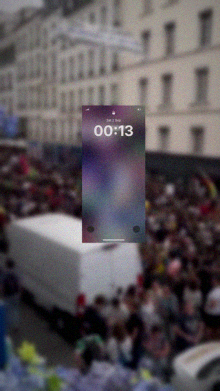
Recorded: {"hour": 0, "minute": 13}
